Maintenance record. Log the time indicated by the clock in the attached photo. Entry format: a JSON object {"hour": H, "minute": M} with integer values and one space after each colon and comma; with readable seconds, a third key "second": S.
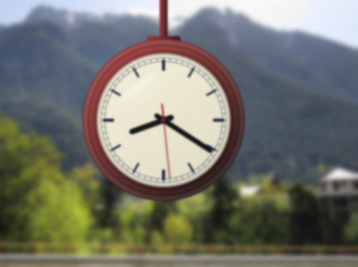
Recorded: {"hour": 8, "minute": 20, "second": 29}
